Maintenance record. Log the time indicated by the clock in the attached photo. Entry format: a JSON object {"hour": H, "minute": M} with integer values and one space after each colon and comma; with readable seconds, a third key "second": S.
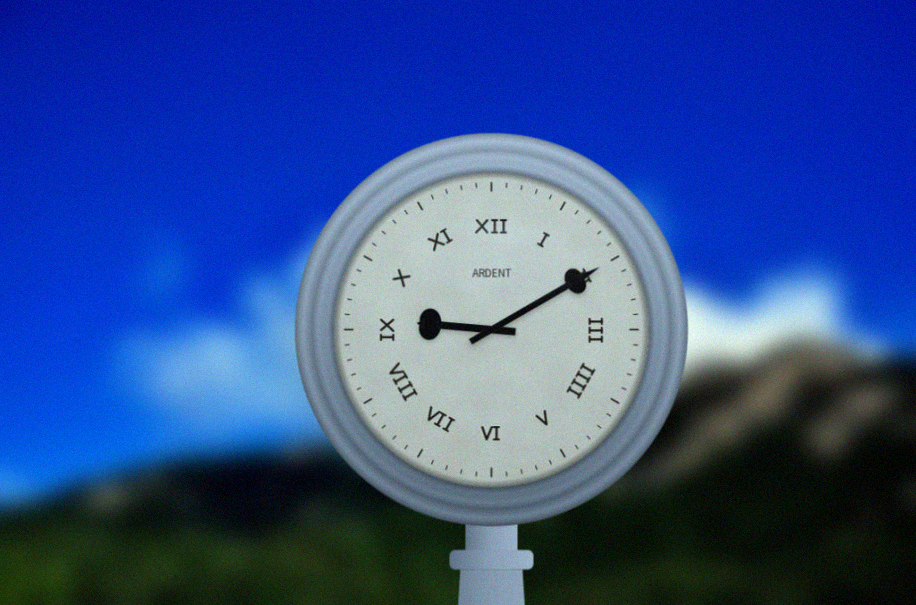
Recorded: {"hour": 9, "minute": 10}
